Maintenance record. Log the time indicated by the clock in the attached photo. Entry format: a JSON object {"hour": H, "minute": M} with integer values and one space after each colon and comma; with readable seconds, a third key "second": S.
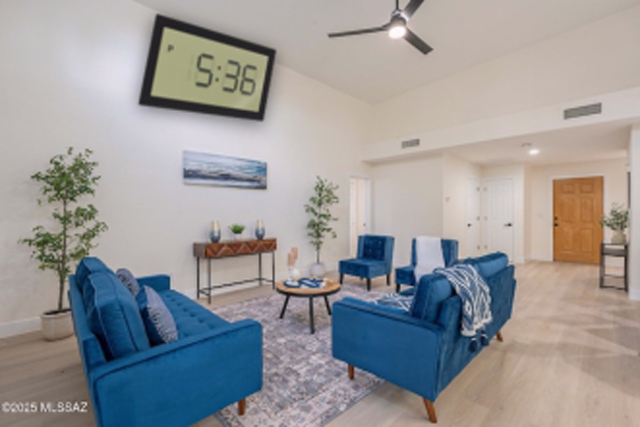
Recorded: {"hour": 5, "minute": 36}
